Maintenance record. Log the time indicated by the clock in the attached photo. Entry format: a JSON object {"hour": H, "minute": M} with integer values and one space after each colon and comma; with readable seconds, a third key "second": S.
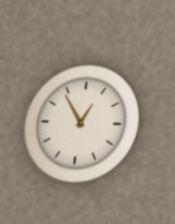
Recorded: {"hour": 12, "minute": 54}
